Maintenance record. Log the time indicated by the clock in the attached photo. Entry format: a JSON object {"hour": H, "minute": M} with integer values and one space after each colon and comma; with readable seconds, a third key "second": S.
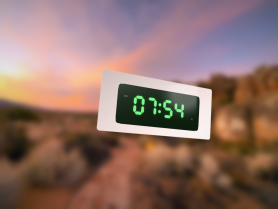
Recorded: {"hour": 7, "minute": 54}
